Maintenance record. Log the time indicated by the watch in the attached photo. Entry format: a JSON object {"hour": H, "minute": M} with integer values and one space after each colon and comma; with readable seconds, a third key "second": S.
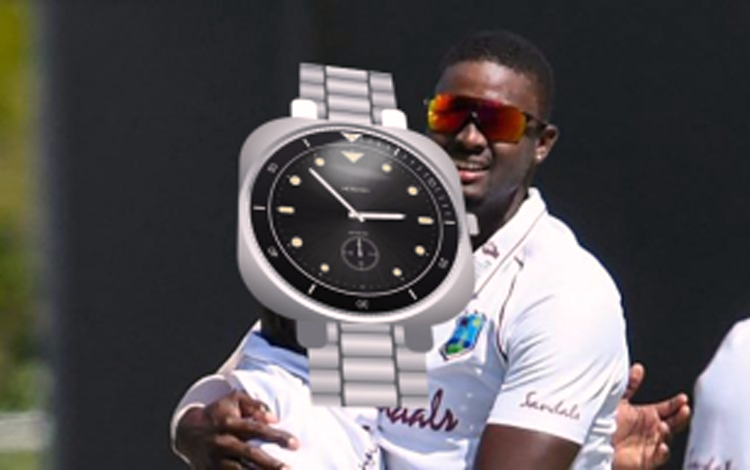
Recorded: {"hour": 2, "minute": 53}
